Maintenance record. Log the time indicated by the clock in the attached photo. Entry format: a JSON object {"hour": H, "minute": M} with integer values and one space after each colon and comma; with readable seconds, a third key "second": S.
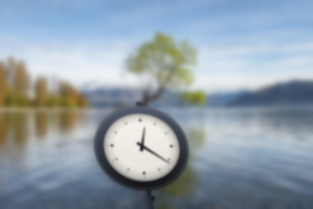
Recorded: {"hour": 12, "minute": 21}
